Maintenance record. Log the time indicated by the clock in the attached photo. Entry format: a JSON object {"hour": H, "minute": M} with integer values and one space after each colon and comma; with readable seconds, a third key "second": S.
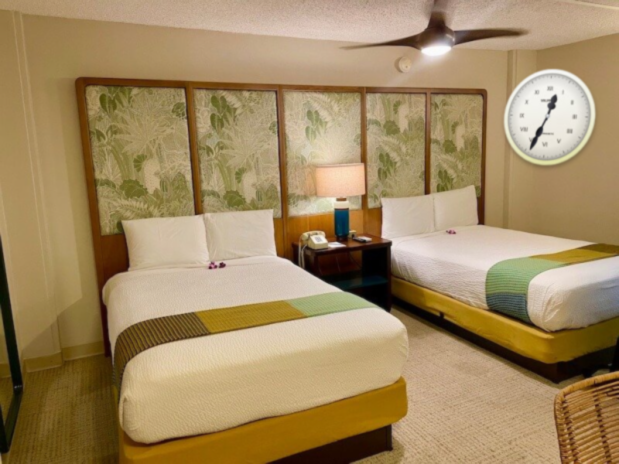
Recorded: {"hour": 12, "minute": 34}
